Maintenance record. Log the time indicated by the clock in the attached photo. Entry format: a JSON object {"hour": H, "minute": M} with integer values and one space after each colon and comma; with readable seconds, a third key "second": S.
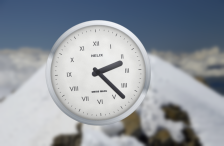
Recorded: {"hour": 2, "minute": 23}
